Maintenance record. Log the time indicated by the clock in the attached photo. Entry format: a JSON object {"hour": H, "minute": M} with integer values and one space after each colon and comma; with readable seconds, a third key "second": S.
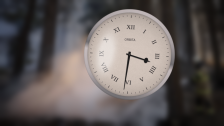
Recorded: {"hour": 3, "minute": 31}
